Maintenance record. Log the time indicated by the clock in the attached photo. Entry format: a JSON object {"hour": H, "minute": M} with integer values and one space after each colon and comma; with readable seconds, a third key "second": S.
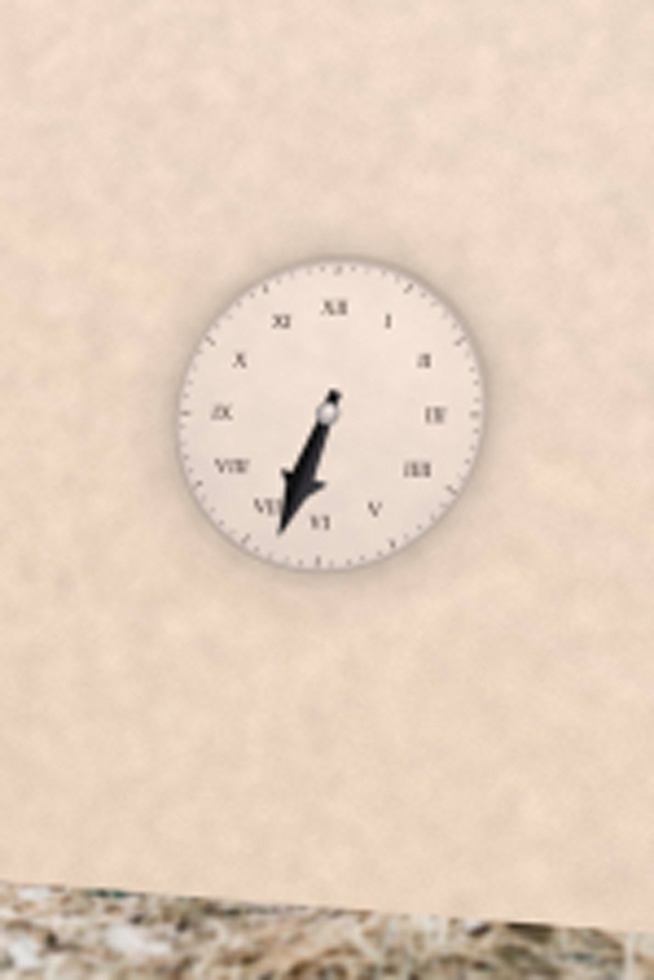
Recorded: {"hour": 6, "minute": 33}
